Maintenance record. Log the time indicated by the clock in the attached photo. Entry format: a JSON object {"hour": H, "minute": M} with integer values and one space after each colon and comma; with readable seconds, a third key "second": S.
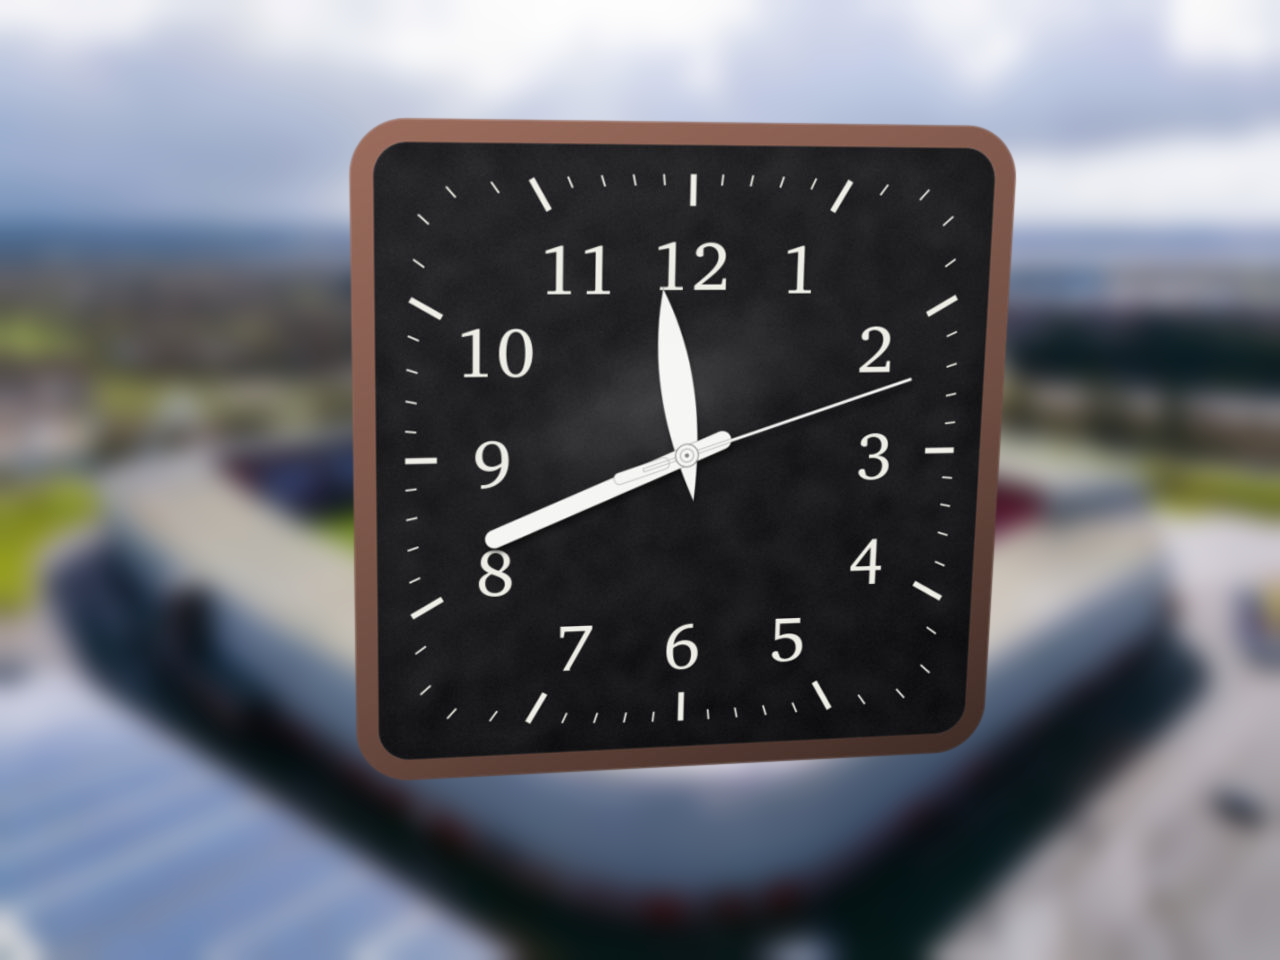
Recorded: {"hour": 11, "minute": 41, "second": 12}
